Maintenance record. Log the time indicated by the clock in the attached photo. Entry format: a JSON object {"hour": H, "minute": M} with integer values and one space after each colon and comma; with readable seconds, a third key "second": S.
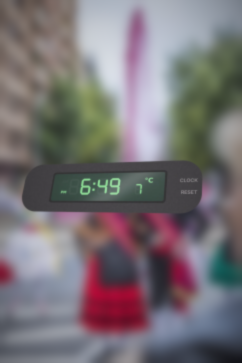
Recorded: {"hour": 6, "minute": 49}
